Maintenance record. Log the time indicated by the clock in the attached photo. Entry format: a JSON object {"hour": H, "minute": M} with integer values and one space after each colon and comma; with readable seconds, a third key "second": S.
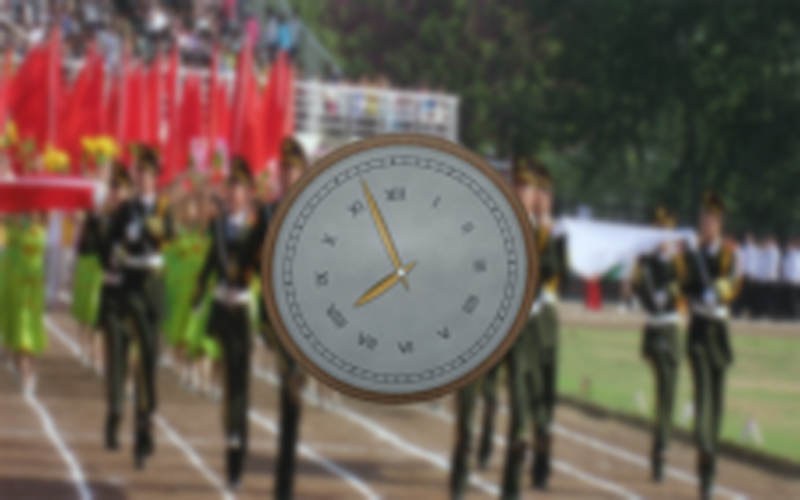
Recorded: {"hour": 7, "minute": 57}
